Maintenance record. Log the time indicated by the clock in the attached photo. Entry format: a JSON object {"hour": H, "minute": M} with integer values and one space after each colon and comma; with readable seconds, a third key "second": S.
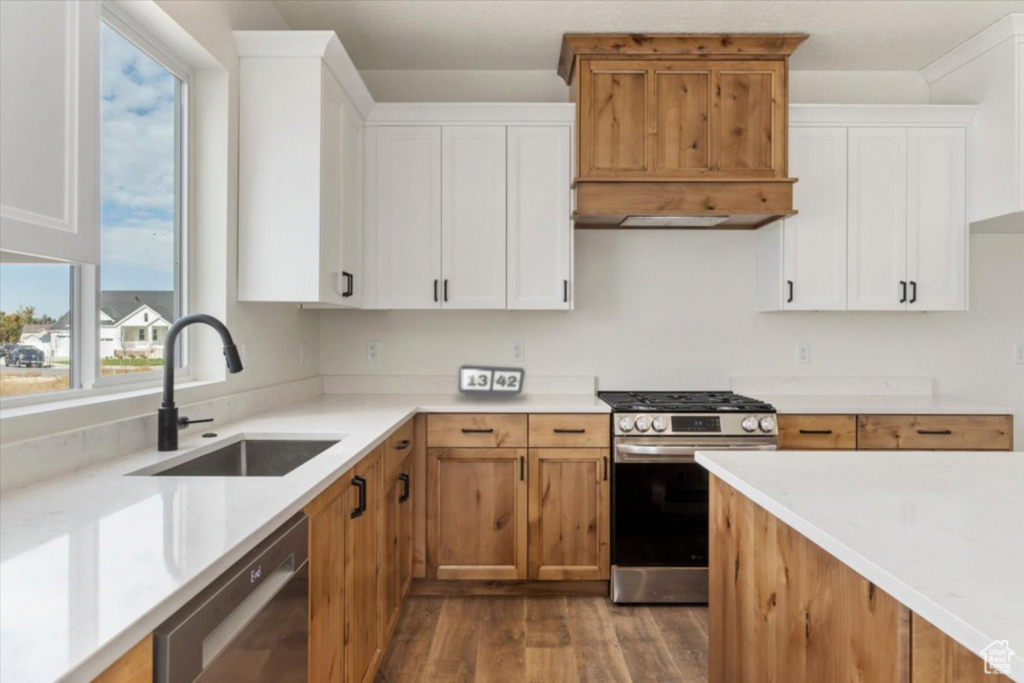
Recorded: {"hour": 13, "minute": 42}
